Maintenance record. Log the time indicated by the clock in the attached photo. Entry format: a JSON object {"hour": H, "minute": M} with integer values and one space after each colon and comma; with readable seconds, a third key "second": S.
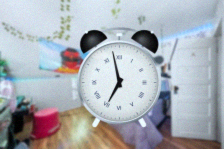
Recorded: {"hour": 6, "minute": 58}
